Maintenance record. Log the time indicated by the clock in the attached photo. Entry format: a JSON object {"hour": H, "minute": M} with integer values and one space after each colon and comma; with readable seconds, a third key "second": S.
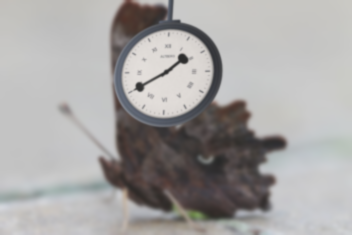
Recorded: {"hour": 1, "minute": 40}
